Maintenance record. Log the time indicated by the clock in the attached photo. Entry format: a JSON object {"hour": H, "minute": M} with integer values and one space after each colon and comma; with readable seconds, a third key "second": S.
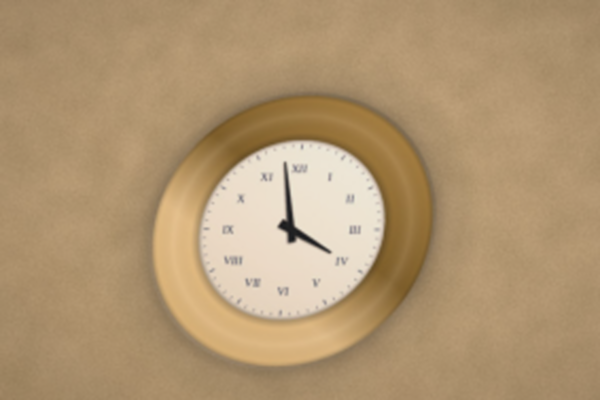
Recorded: {"hour": 3, "minute": 58}
